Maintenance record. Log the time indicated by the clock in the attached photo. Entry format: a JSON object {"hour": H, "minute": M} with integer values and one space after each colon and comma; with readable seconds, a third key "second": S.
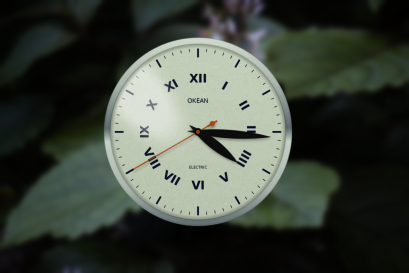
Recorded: {"hour": 4, "minute": 15, "second": 40}
